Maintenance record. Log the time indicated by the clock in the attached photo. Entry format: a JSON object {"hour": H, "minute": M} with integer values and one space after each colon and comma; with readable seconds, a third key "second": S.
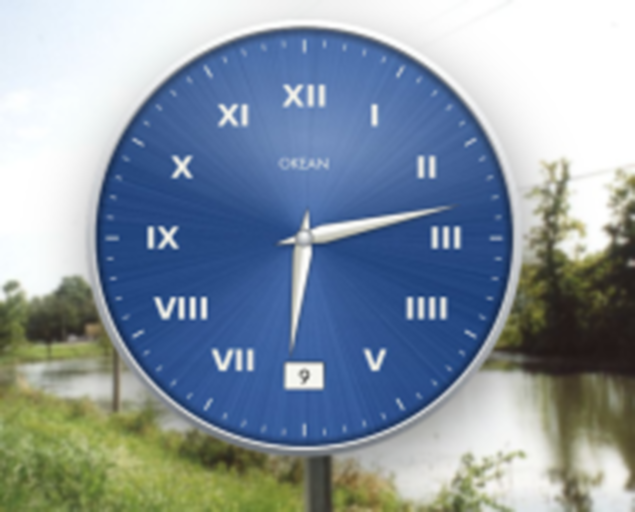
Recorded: {"hour": 6, "minute": 13}
